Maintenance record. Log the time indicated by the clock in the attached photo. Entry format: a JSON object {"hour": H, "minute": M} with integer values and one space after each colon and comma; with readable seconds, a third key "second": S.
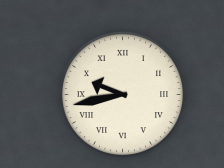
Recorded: {"hour": 9, "minute": 43}
